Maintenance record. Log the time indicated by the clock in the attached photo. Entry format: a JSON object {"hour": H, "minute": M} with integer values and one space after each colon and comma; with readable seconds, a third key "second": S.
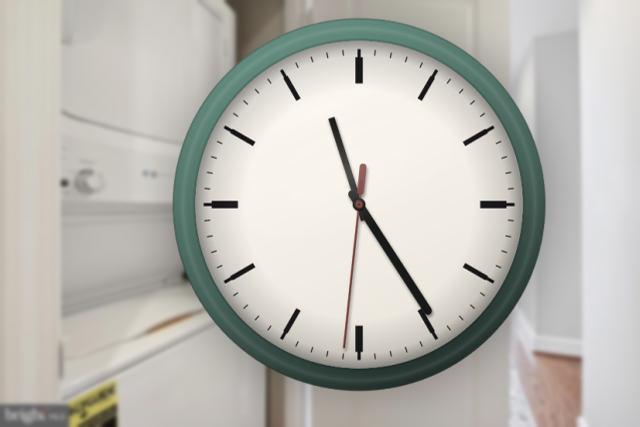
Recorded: {"hour": 11, "minute": 24, "second": 31}
